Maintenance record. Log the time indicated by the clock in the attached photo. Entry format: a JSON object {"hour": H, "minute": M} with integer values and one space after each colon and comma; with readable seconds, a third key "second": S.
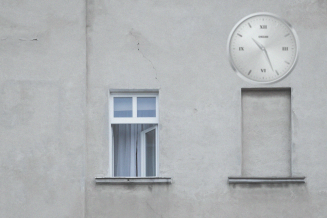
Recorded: {"hour": 10, "minute": 26}
